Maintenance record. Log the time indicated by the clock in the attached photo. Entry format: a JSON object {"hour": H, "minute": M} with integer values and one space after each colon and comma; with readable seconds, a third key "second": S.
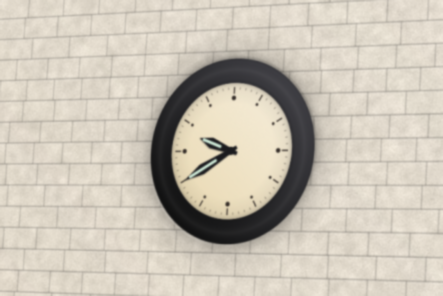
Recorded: {"hour": 9, "minute": 40}
